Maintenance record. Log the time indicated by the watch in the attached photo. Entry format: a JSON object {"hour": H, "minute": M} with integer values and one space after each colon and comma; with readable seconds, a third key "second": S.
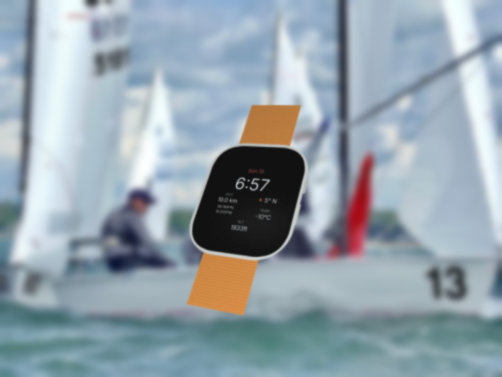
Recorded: {"hour": 6, "minute": 57}
